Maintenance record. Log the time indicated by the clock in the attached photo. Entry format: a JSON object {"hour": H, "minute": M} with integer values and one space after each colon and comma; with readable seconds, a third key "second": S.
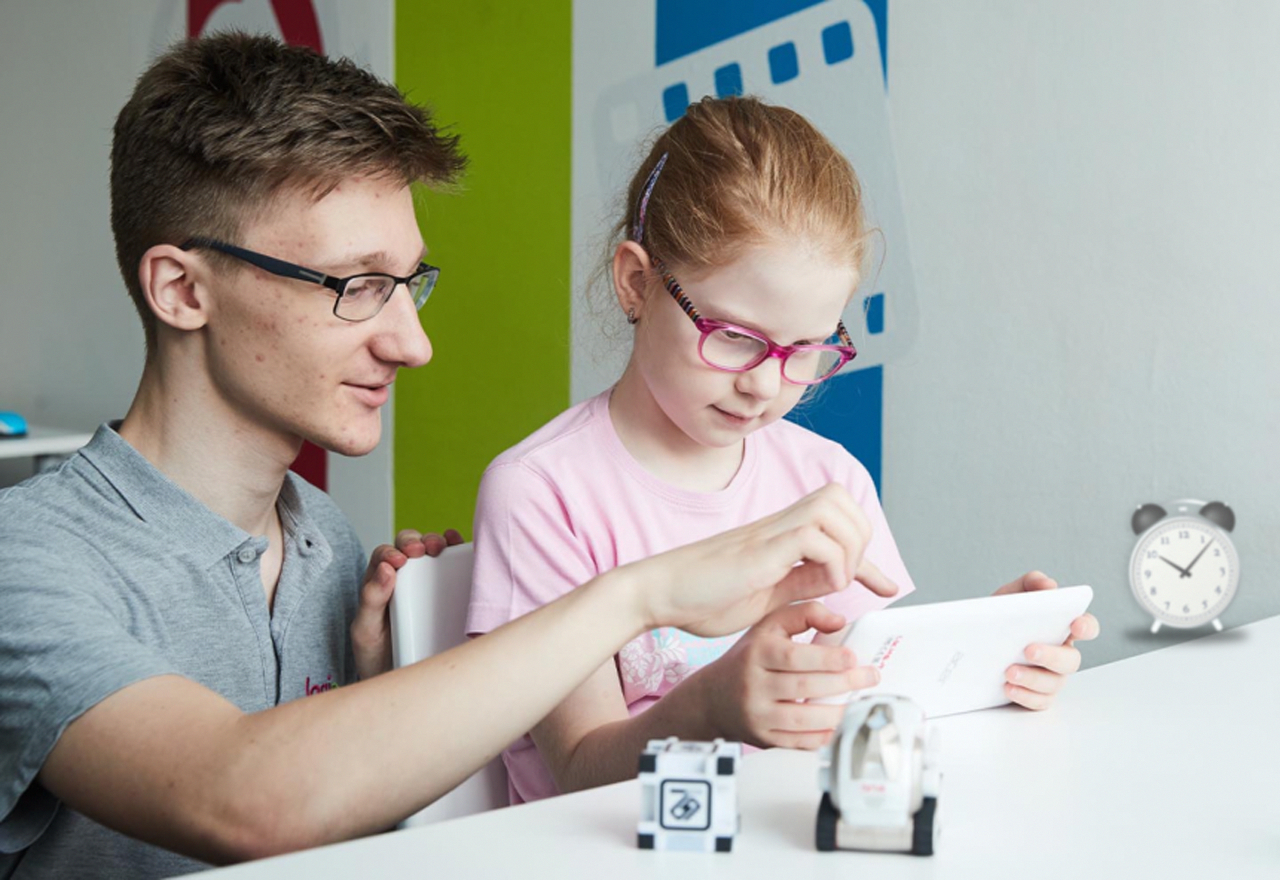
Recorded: {"hour": 10, "minute": 7}
